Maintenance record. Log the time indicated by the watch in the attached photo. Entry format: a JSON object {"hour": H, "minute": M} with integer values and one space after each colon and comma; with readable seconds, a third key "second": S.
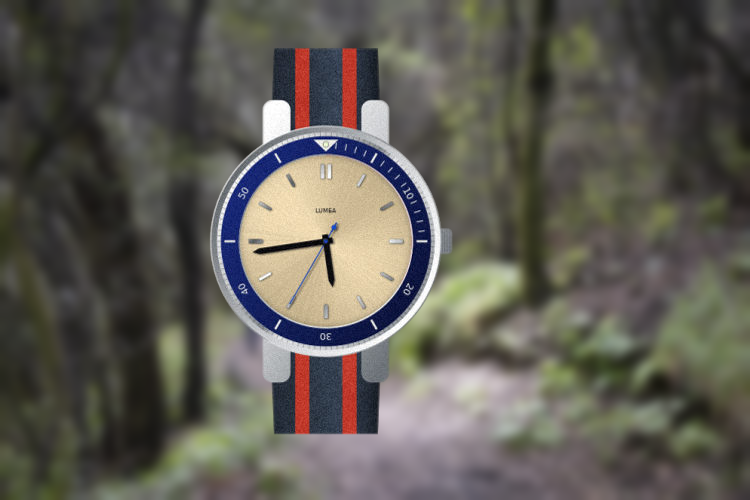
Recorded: {"hour": 5, "minute": 43, "second": 35}
